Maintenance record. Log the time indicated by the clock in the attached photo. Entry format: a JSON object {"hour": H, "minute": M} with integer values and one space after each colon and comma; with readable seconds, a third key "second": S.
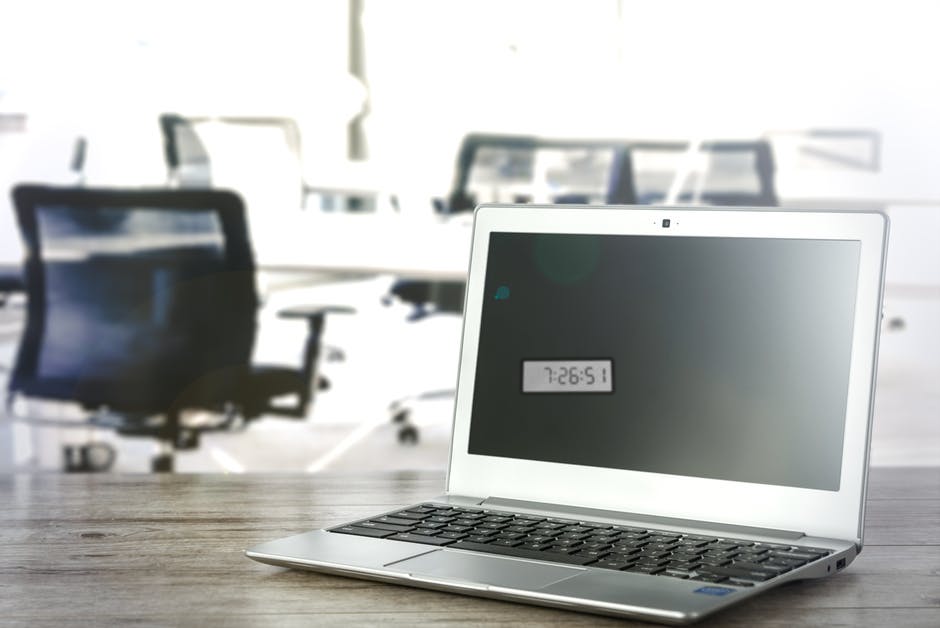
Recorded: {"hour": 7, "minute": 26, "second": 51}
